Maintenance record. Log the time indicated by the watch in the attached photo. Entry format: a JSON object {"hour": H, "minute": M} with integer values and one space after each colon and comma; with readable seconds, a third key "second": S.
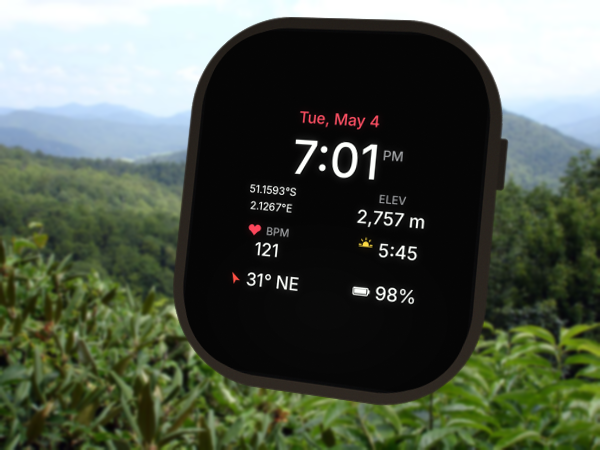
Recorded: {"hour": 7, "minute": 1}
